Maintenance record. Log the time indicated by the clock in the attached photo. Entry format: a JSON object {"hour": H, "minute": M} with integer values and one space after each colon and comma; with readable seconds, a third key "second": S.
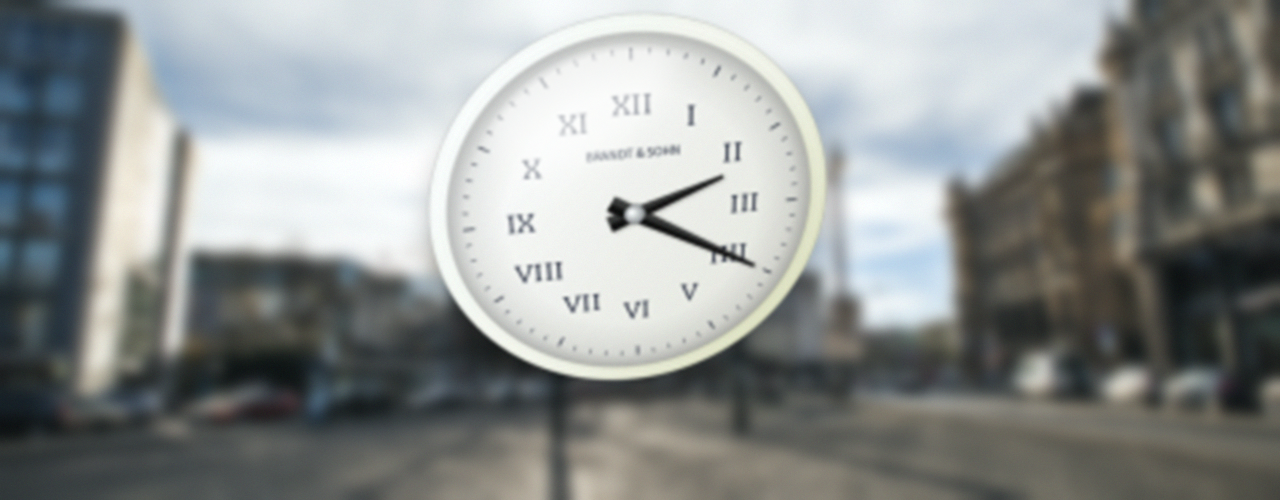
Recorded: {"hour": 2, "minute": 20}
